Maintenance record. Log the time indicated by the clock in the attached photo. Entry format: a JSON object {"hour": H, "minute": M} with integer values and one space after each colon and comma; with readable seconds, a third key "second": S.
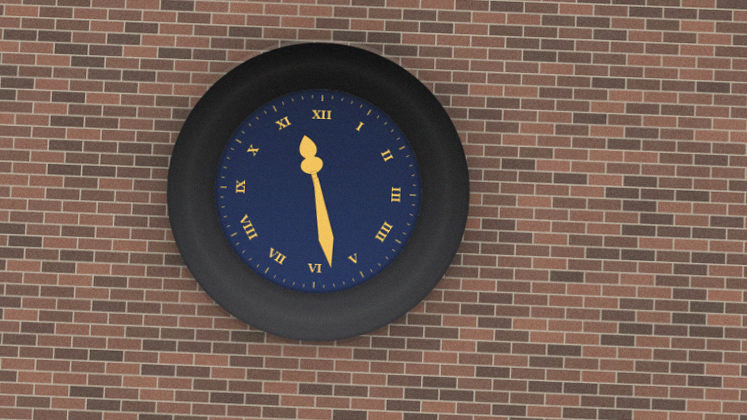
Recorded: {"hour": 11, "minute": 28}
